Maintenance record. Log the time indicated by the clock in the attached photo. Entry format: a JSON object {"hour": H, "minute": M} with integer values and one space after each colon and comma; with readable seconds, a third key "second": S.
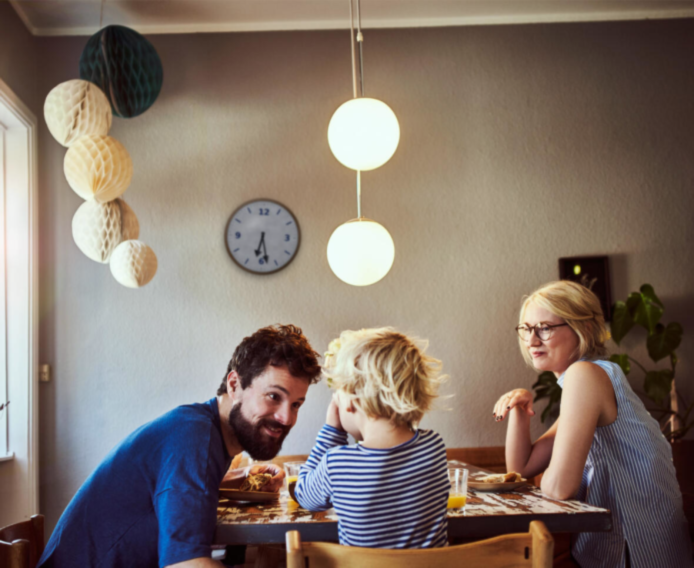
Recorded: {"hour": 6, "minute": 28}
